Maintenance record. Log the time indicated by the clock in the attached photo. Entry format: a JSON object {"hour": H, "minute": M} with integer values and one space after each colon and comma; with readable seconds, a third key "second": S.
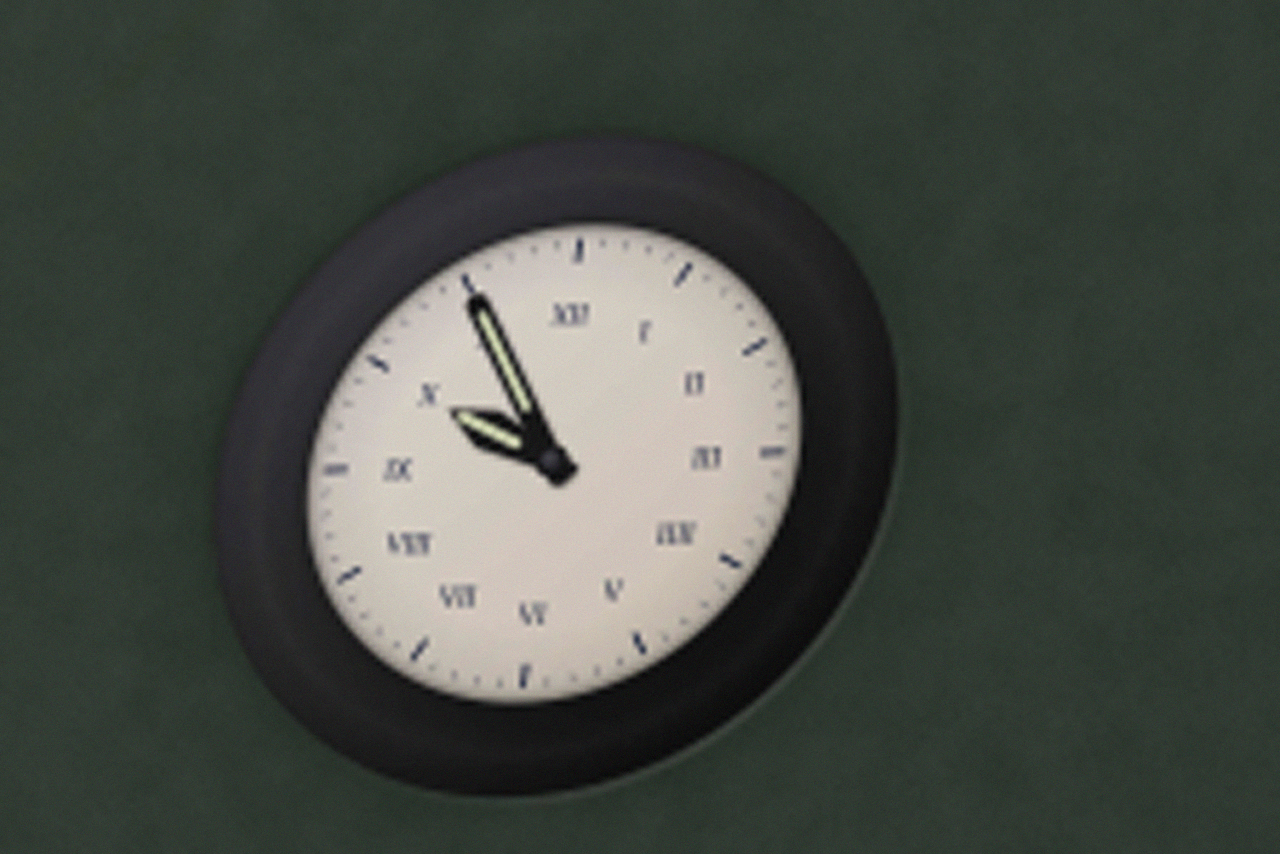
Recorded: {"hour": 9, "minute": 55}
